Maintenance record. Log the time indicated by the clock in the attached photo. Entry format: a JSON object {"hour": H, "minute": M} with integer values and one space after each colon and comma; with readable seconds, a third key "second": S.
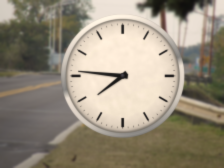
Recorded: {"hour": 7, "minute": 46}
